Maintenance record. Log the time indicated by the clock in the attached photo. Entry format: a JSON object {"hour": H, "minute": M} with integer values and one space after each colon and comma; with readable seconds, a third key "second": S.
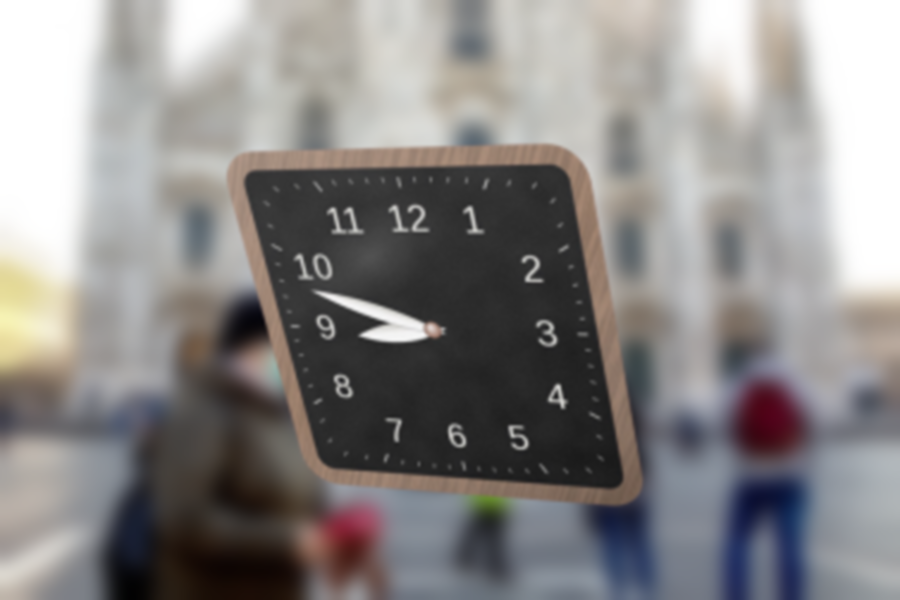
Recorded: {"hour": 8, "minute": 48}
